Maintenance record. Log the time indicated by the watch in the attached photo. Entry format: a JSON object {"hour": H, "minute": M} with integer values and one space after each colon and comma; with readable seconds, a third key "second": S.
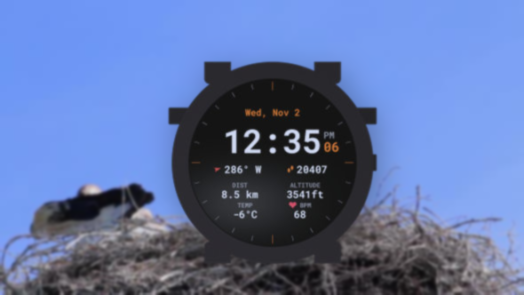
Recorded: {"hour": 12, "minute": 35, "second": 6}
